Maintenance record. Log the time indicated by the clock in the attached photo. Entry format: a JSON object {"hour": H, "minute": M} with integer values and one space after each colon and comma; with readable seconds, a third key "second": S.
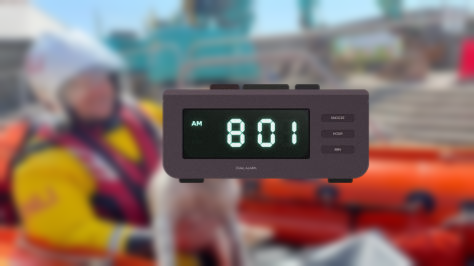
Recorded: {"hour": 8, "minute": 1}
